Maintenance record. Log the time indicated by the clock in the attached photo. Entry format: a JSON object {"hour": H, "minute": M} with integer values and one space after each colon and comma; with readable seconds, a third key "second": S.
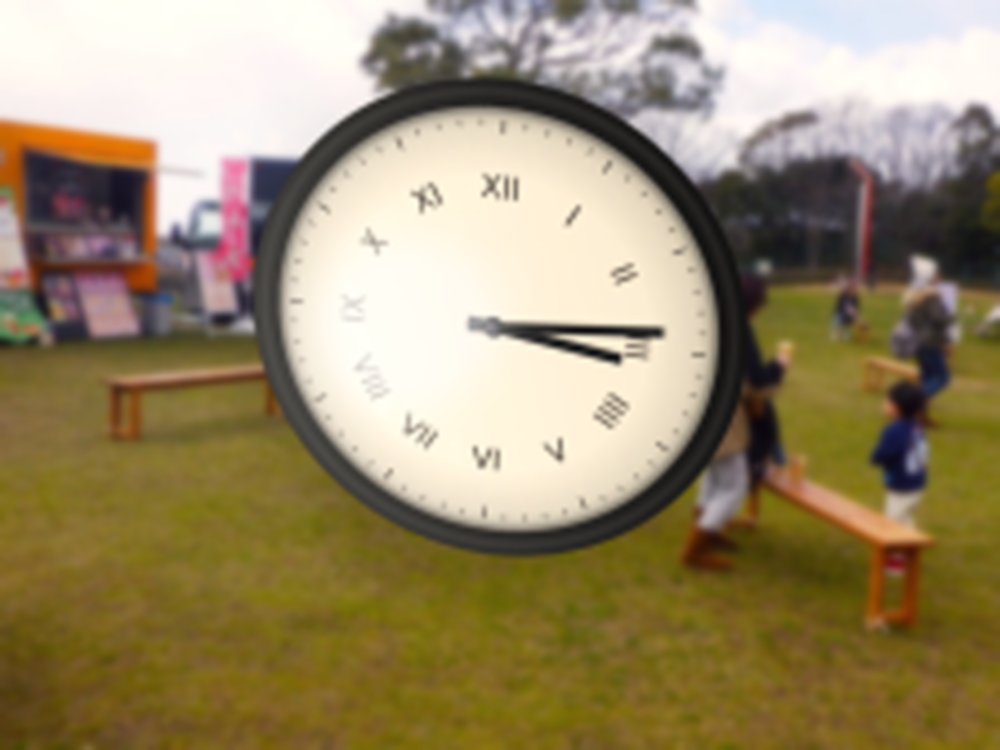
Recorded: {"hour": 3, "minute": 14}
